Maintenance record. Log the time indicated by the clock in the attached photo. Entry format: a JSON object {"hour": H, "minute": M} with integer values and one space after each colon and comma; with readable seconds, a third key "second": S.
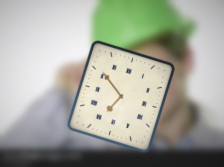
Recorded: {"hour": 6, "minute": 51}
